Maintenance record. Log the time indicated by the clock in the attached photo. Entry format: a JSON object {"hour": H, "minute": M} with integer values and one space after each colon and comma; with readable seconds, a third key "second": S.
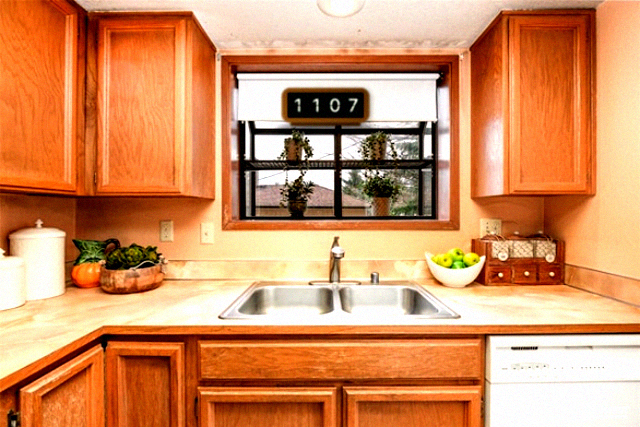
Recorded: {"hour": 11, "minute": 7}
